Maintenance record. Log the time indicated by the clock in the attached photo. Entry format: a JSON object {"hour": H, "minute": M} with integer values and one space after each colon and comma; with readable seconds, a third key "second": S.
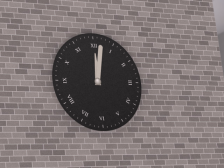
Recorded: {"hour": 12, "minute": 2}
